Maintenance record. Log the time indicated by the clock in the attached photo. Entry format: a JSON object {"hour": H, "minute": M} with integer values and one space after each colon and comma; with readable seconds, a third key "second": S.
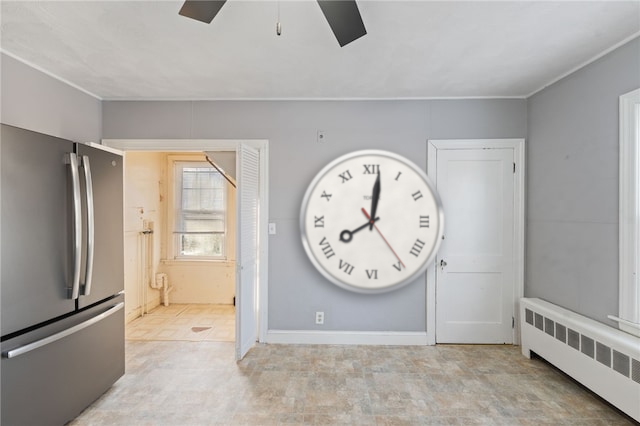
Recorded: {"hour": 8, "minute": 1, "second": 24}
